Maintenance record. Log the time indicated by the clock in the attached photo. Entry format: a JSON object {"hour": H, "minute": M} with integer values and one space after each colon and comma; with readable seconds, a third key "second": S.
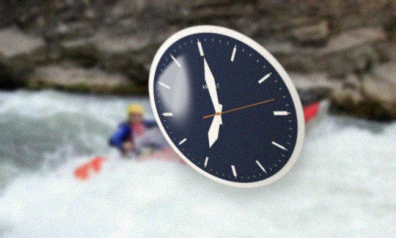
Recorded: {"hour": 7, "minute": 0, "second": 13}
